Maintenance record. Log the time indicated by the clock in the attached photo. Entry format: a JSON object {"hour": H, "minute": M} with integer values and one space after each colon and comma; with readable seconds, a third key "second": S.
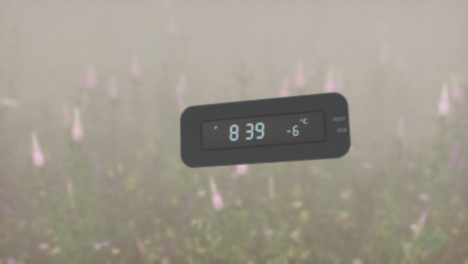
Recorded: {"hour": 8, "minute": 39}
